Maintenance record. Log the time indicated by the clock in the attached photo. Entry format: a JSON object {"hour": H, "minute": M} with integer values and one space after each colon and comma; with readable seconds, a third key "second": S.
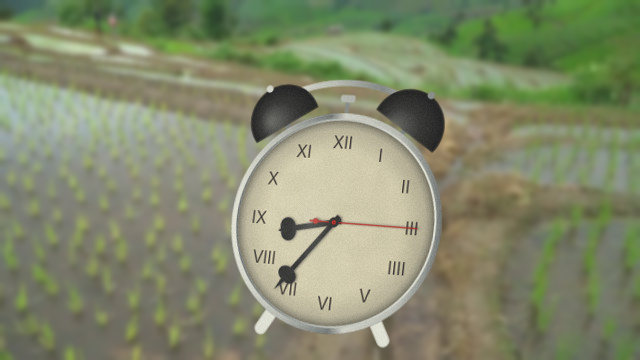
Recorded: {"hour": 8, "minute": 36, "second": 15}
